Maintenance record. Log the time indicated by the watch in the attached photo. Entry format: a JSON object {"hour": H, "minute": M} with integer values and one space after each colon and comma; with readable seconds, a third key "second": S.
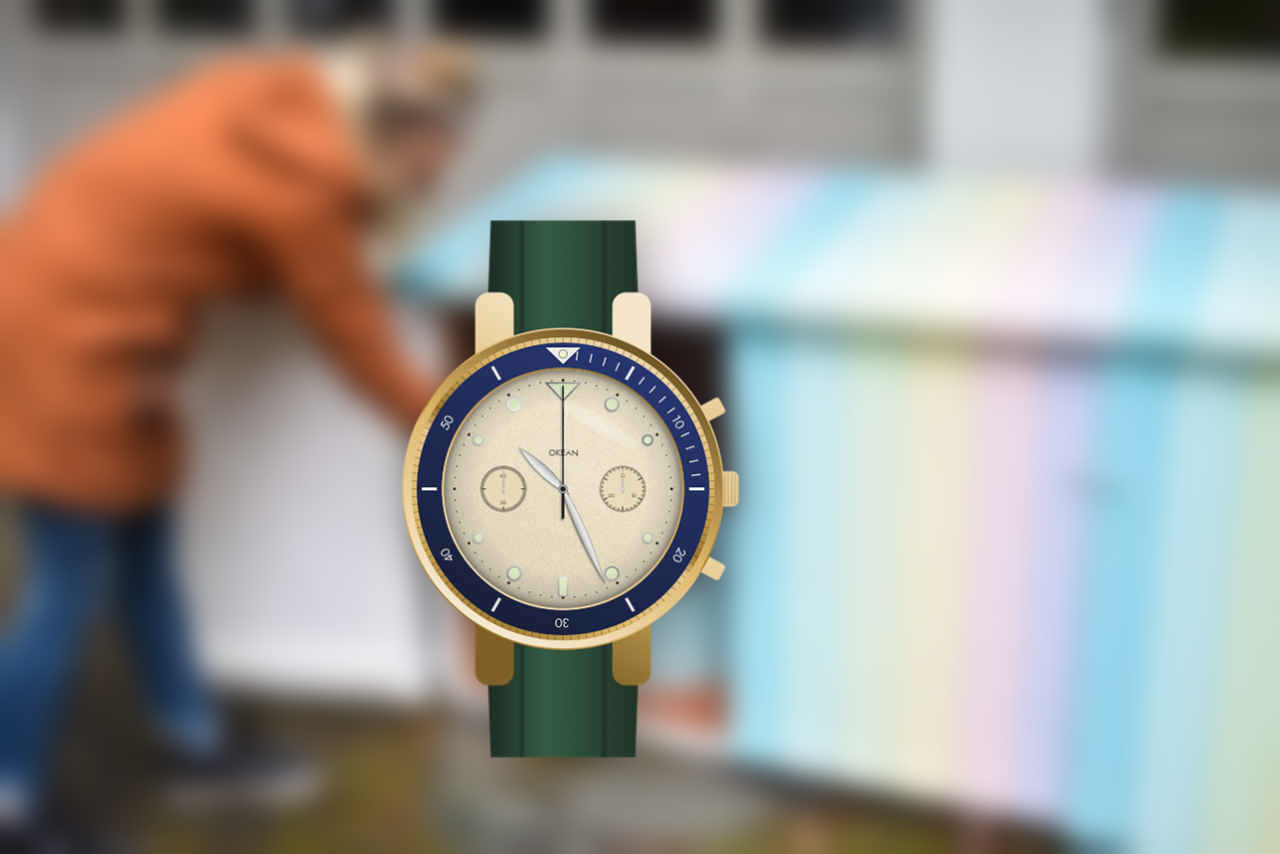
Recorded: {"hour": 10, "minute": 26}
